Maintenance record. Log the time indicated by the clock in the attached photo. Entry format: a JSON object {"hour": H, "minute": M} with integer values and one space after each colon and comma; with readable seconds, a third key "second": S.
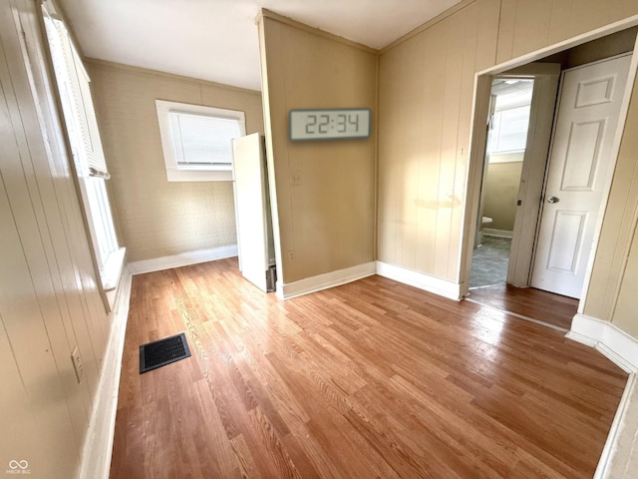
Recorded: {"hour": 22, "minute": 34}
